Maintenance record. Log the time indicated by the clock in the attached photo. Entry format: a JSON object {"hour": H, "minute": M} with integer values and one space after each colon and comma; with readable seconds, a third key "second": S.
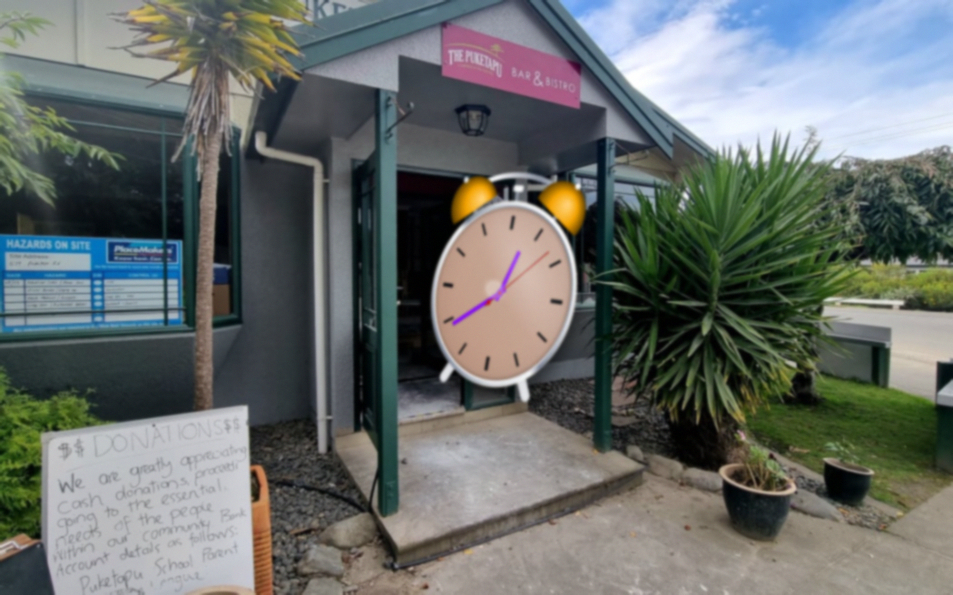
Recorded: {"hour": 12, "minute": 39, "second": 8}
